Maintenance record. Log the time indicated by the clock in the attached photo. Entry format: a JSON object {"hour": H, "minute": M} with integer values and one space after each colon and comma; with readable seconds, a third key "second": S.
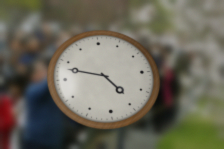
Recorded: {"hour": 4, "minute": 48}
